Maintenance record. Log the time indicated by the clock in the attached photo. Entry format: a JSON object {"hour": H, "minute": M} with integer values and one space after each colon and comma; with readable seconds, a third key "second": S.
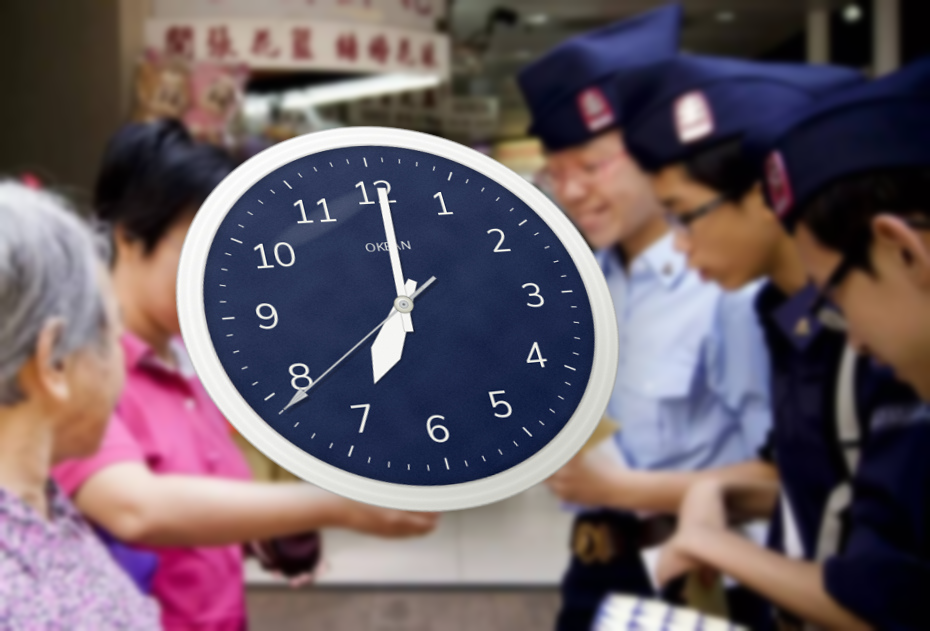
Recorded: {"hour": 7, "minute": 0, "second": 39}
